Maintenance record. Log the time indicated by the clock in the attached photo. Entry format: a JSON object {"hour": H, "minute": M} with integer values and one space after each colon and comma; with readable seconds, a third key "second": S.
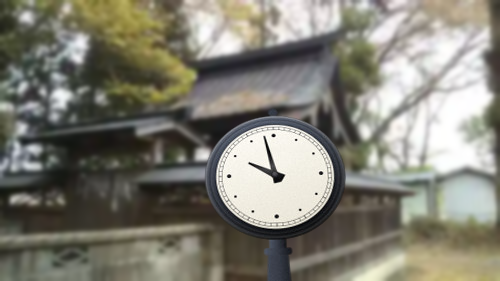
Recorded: {"hour": 9, "minute": 58}
